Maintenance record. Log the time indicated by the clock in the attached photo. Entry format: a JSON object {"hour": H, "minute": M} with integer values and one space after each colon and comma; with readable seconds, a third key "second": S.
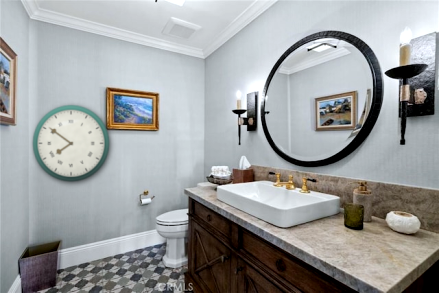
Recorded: {"hour": 7, "minute": 51}
